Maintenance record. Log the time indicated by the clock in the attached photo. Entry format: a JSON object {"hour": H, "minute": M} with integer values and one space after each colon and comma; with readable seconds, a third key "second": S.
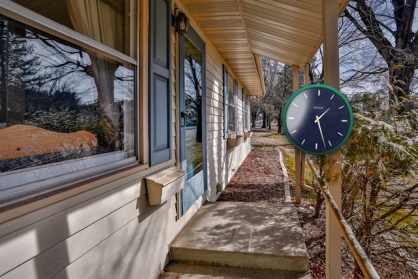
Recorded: {"hour": 1, "minute": 27}
